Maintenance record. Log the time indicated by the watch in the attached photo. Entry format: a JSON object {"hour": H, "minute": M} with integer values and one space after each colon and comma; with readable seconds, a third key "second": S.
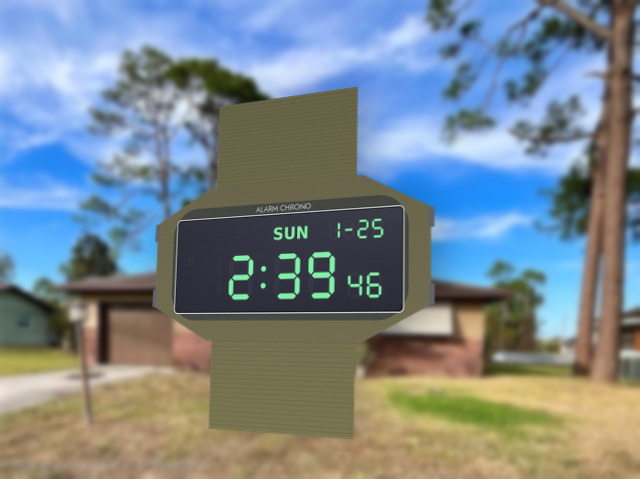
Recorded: {"hour": 2, "minute": 39, "second": 46}
